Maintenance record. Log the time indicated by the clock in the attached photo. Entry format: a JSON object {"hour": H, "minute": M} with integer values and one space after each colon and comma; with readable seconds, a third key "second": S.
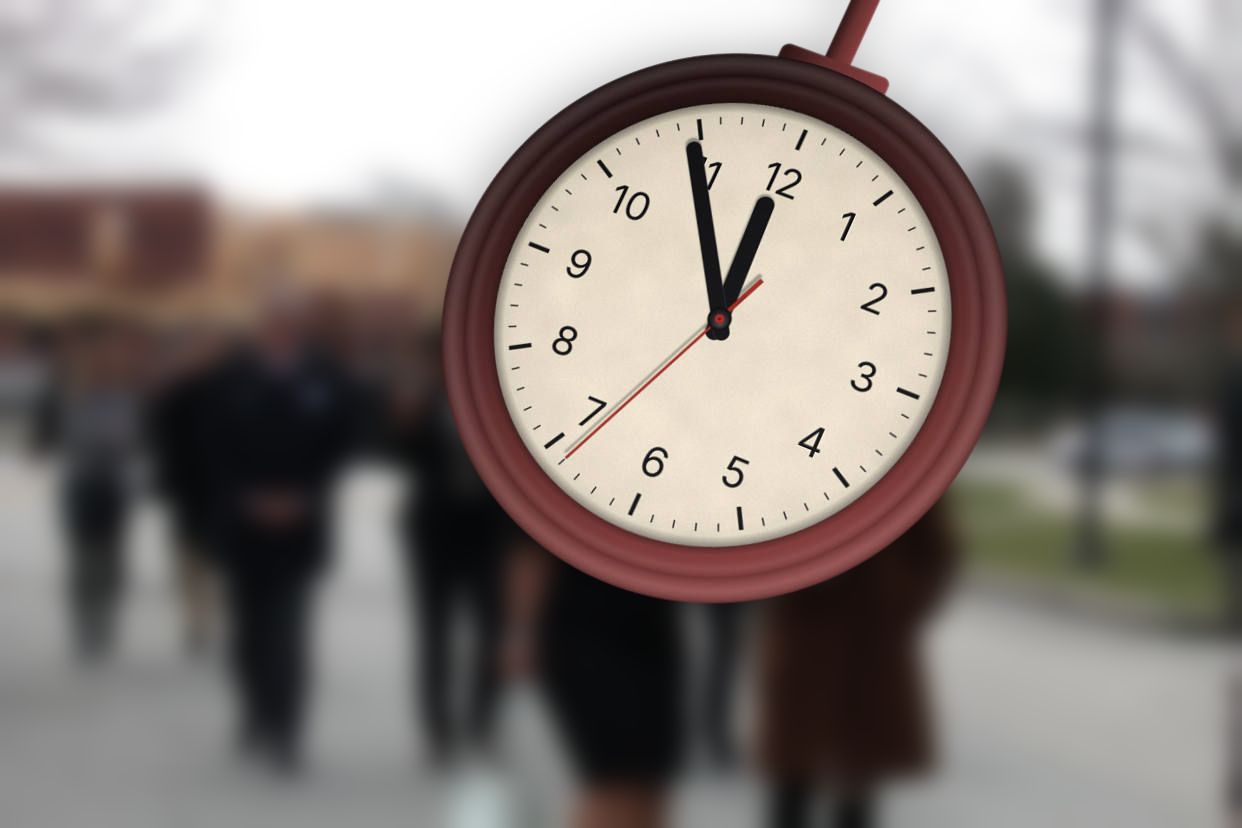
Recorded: {"hour": 11, "minute": 54, "second": 34}
